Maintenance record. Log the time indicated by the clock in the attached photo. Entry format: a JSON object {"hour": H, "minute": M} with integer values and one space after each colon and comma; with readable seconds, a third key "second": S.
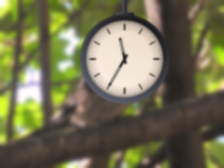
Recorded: {"hour": 11, "minute": 35}
